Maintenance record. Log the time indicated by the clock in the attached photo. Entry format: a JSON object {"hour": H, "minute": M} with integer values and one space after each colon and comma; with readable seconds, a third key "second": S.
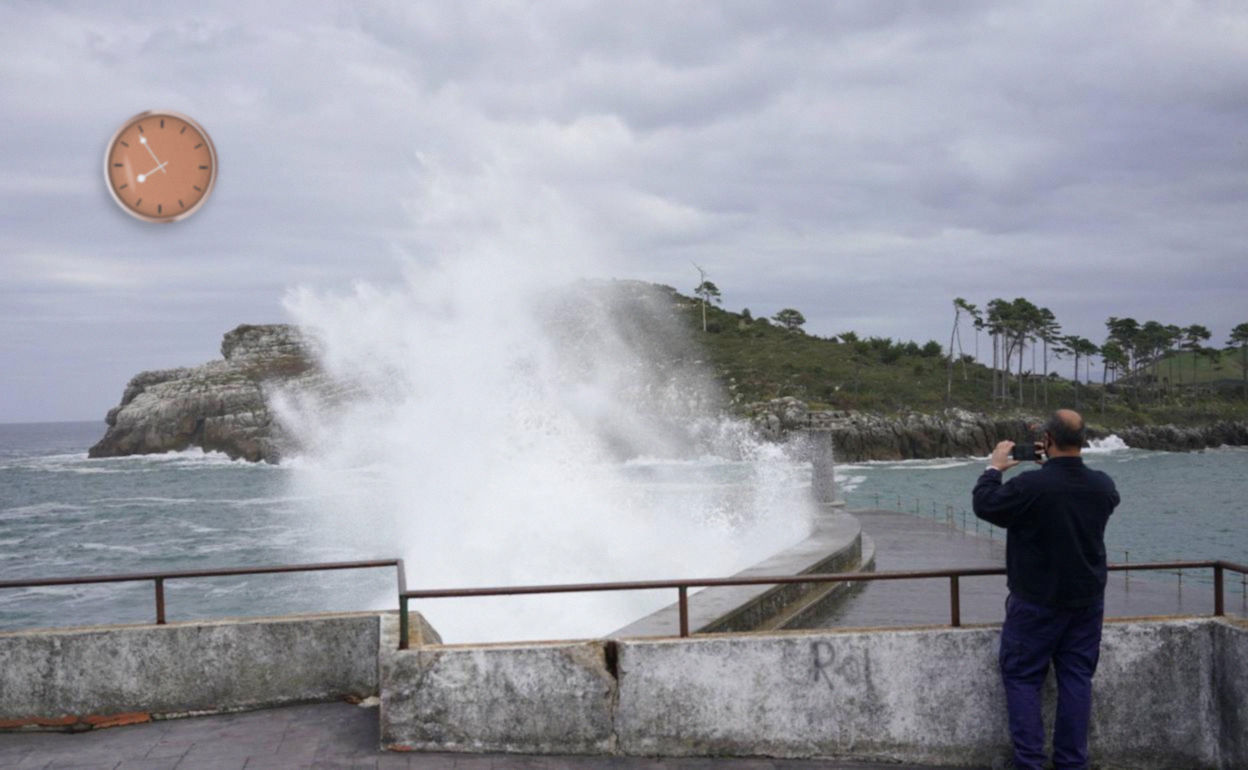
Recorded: {"hour": 7, "minute": 54}
